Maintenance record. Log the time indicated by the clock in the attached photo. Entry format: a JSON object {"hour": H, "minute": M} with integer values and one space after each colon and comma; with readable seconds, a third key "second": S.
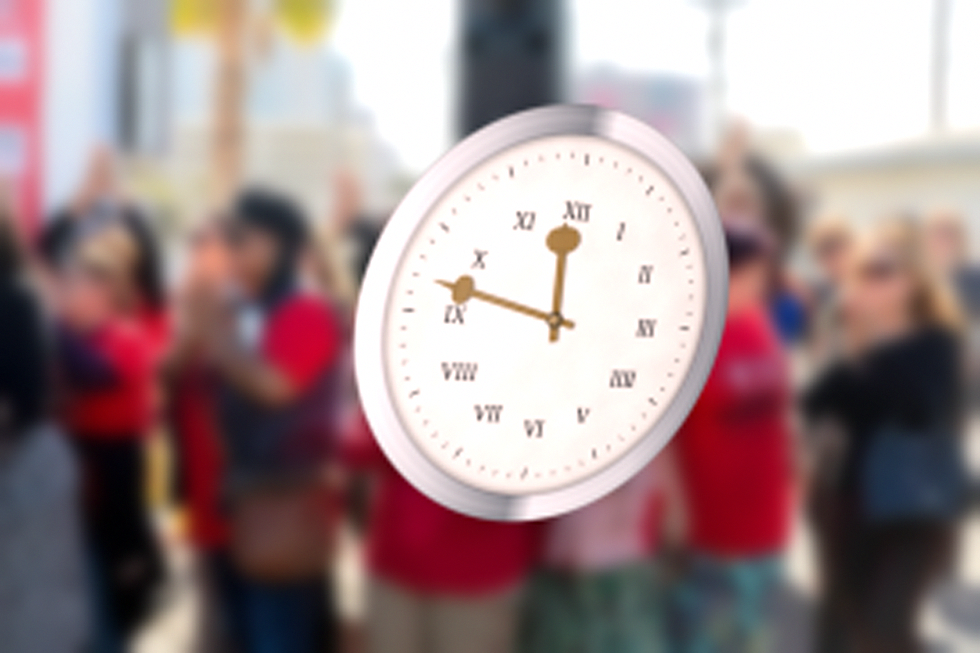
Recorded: {"hour": 11, "minute": 47}
